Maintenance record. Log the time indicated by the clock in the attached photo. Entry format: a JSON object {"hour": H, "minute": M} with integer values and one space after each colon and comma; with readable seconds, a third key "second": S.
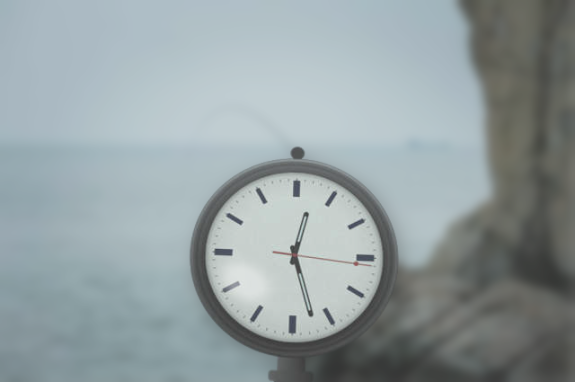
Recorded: {"hour": 12, "minute": 27, "second": 16}
